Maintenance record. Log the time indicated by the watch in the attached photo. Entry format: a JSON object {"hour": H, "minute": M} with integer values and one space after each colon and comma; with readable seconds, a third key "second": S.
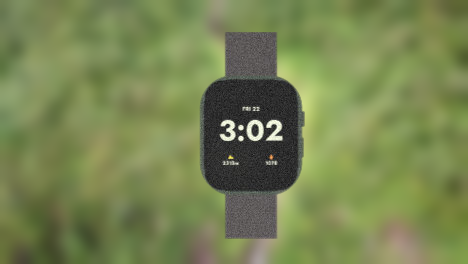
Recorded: {"hour": 3, "minute": 2}
